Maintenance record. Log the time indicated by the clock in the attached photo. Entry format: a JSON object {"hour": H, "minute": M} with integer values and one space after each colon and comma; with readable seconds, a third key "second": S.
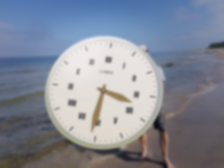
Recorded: {"hour": 3, "minute": 31}
